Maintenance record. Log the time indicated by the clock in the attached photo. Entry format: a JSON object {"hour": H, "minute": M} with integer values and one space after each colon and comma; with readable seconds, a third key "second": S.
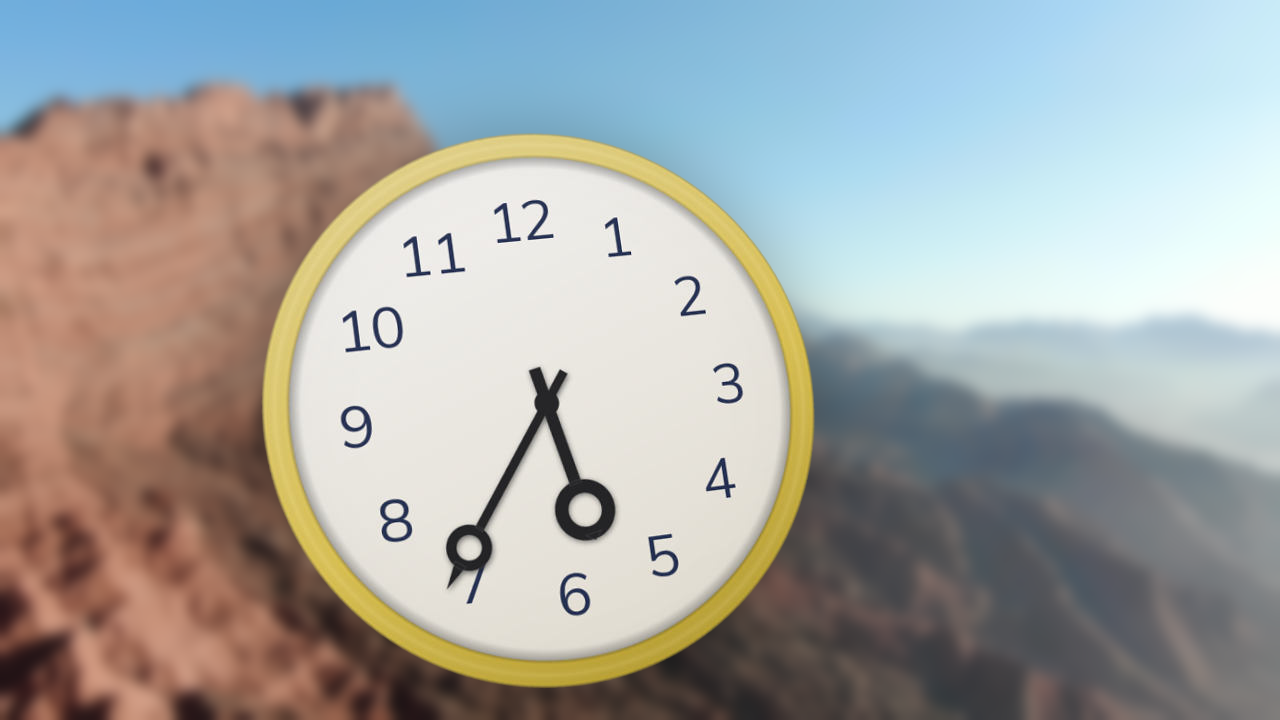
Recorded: {"hour": 5, "minute": 36}
